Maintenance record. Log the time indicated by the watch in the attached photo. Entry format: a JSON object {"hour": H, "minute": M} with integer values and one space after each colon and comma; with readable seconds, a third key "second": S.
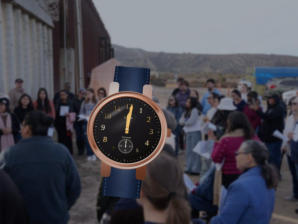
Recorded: {"hour": 12, "minute": 1}
